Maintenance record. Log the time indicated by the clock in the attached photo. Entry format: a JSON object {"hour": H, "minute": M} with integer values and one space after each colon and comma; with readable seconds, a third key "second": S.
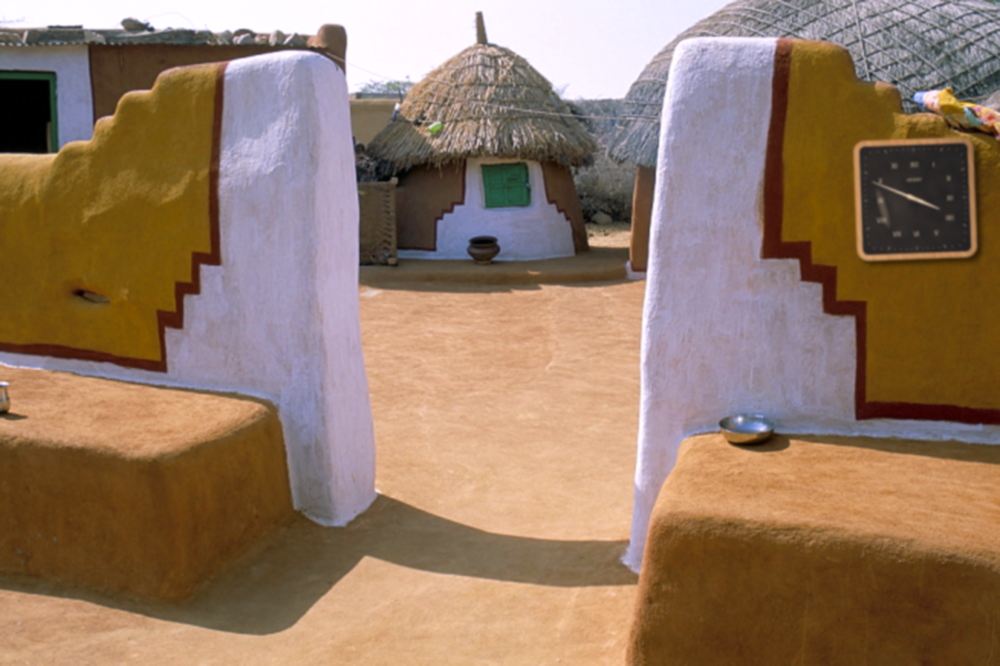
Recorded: {"hour": 3, "minute": 49}
